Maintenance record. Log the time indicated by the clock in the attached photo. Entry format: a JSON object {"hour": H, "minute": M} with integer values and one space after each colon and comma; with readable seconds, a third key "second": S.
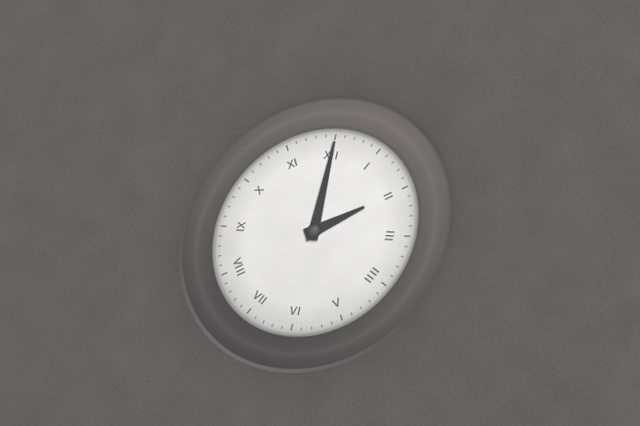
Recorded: {"hour": 2, "minute": 0}
